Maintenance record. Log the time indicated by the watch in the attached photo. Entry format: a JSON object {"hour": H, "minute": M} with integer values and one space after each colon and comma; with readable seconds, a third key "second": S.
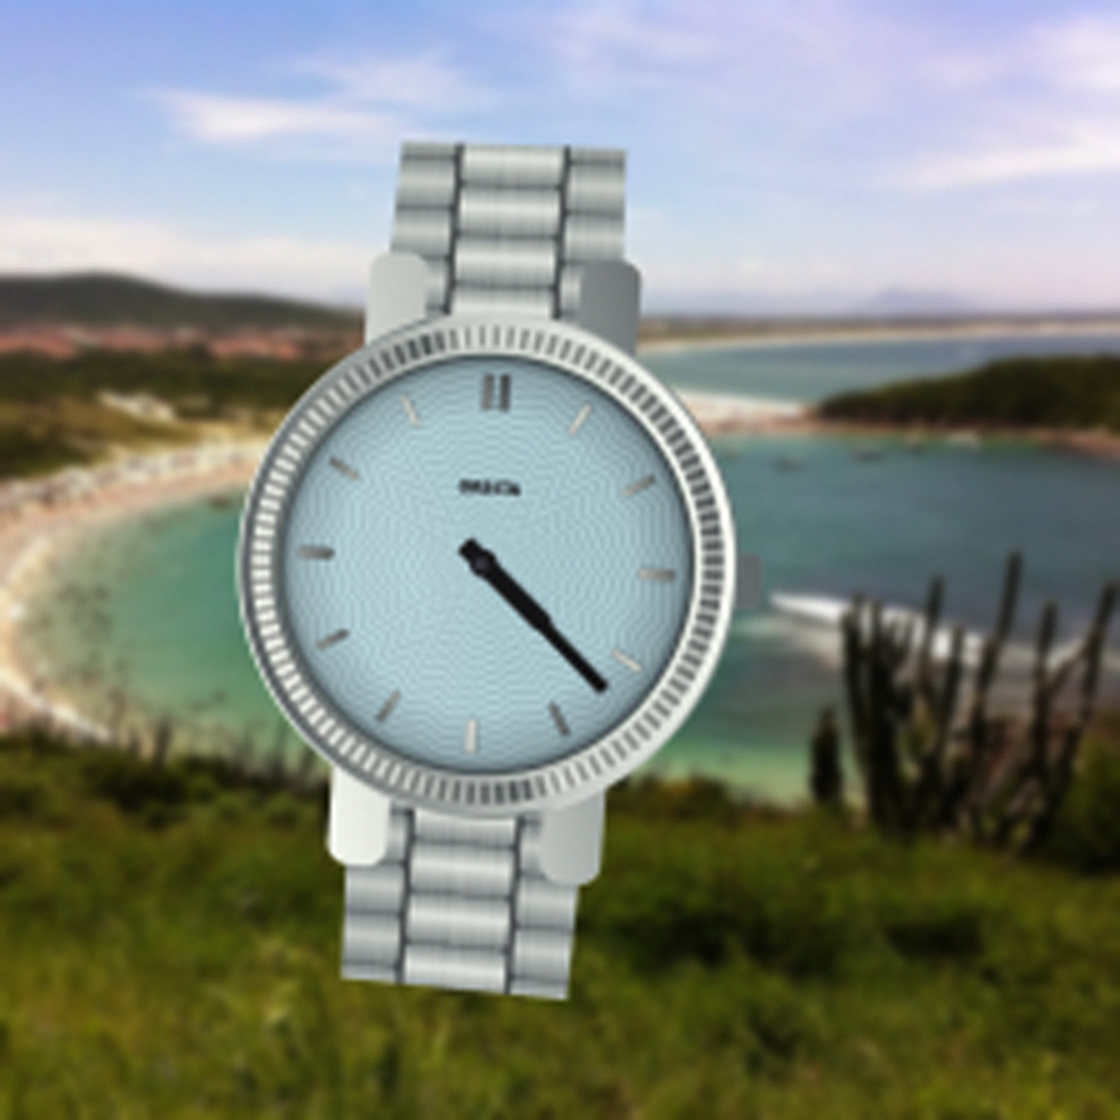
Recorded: {"hour": 4, "minute": 22}
